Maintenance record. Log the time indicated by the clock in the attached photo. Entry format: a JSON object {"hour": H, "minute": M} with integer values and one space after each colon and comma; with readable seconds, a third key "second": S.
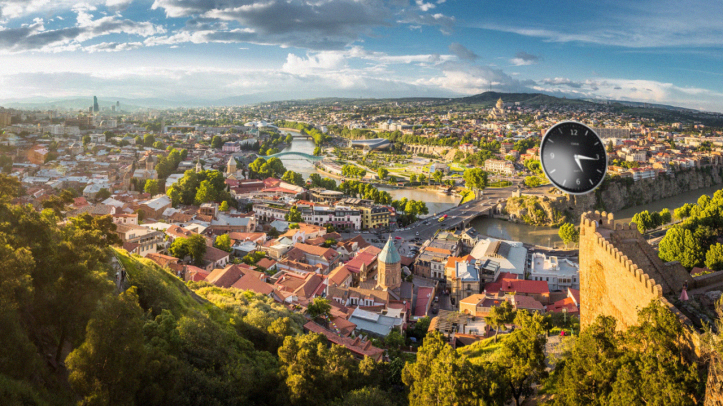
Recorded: {"hour": 5, "minute": 16}
